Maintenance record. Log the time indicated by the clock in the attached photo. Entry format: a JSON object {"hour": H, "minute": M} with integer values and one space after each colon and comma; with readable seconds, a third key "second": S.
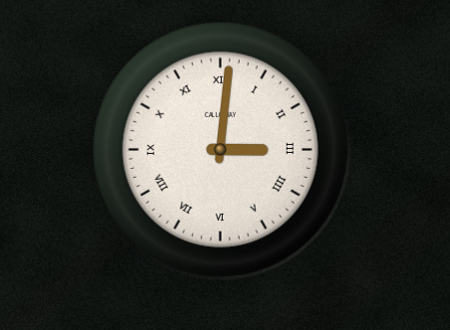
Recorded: {"hour": 3, "minute": 1}
